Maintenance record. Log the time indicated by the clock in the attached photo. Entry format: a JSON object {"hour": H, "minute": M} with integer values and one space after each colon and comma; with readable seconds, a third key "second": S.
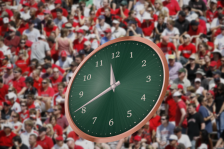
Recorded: {"hour": 11, "minute": 41}
